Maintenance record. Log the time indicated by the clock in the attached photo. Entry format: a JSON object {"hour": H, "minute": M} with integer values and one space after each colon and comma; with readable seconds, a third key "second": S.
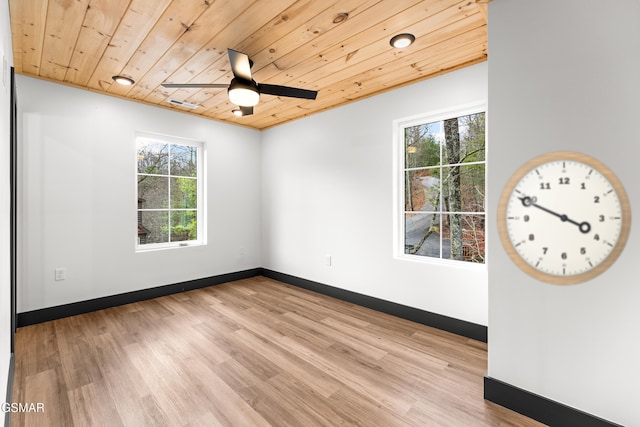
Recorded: {"hour": 3, "minute": 49}
